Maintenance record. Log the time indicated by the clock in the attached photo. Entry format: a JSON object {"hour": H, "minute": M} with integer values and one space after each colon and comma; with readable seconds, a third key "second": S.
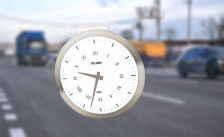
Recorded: {"hour": 9, "minute": 33}
